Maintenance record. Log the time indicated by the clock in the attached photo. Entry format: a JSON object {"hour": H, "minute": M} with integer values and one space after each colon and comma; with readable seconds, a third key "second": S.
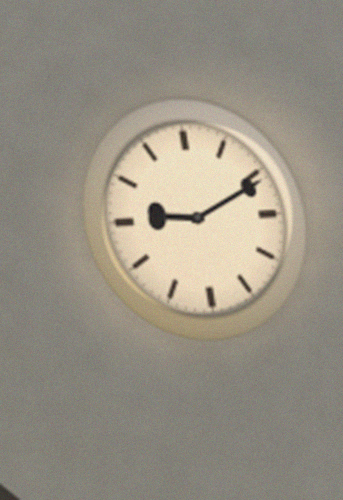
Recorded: {"hour": 9, "minute": 11}
